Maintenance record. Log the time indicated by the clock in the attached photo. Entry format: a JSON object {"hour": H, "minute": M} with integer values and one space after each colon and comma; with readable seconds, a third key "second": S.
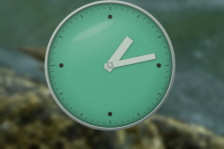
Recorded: {"hour": 1, "minute": 13}
